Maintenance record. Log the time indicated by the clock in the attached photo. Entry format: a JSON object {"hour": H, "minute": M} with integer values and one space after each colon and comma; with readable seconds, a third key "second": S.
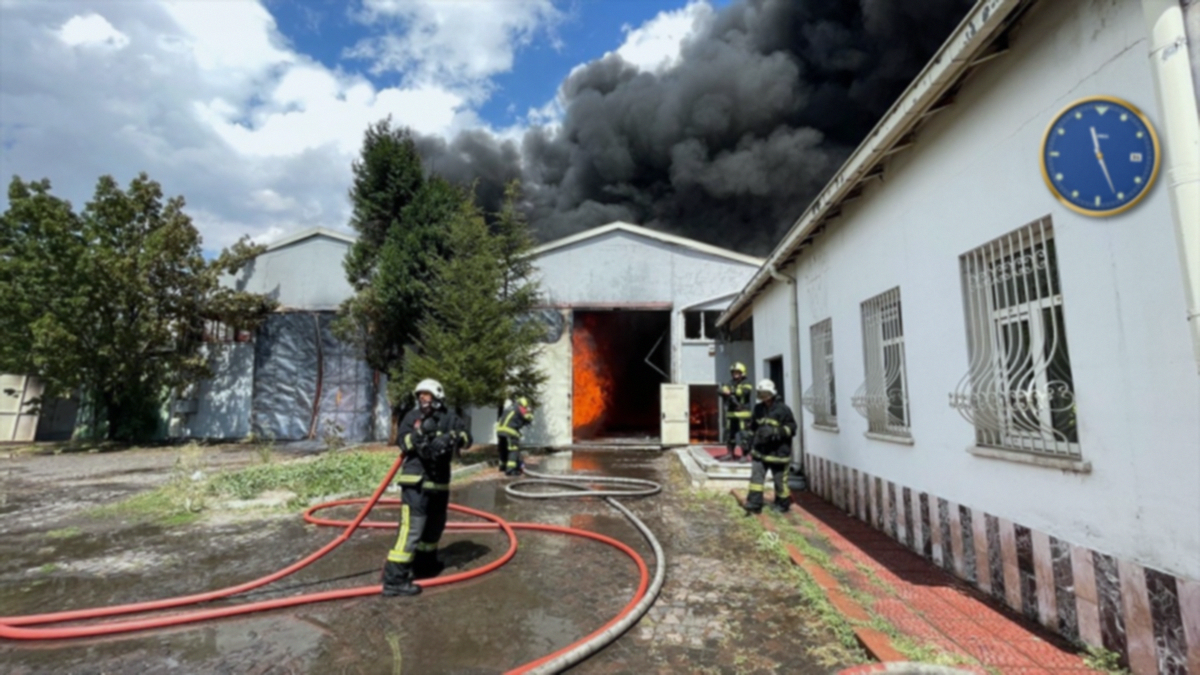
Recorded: {"hour": 11, "minute": 26}
